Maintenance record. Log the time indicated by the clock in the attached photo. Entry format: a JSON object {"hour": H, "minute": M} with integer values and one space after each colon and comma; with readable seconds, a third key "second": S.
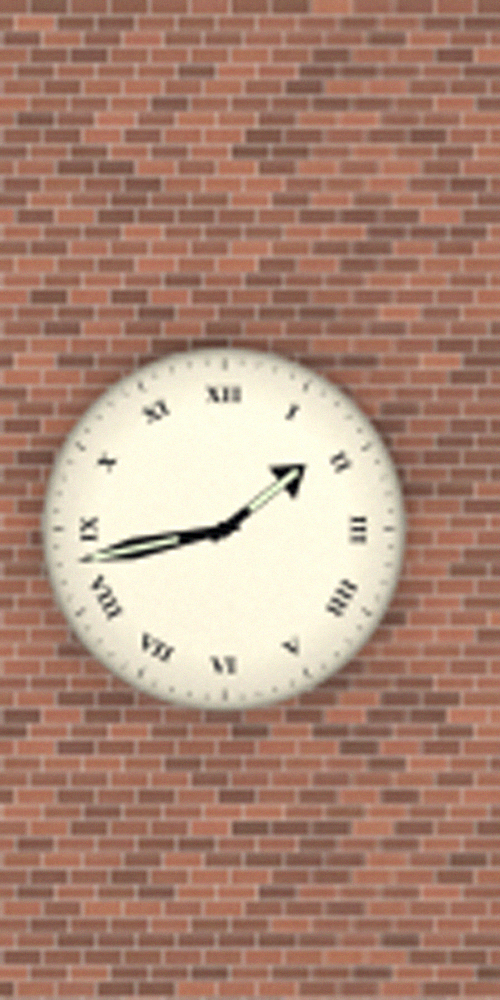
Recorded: {"hour": 1, "minute": 43}
